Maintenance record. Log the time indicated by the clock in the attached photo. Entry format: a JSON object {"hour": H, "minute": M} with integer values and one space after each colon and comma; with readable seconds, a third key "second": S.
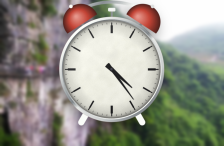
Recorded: {"hour": 4, "minute": 24}
